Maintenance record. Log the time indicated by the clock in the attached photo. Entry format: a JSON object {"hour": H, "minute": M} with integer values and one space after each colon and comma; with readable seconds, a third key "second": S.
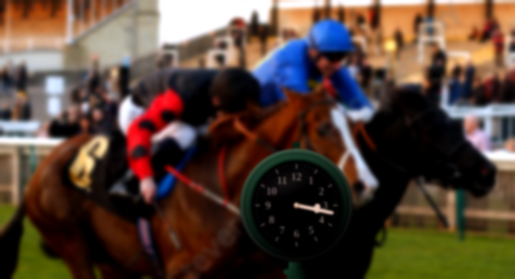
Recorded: {"hour": 3, "minute": 17}
